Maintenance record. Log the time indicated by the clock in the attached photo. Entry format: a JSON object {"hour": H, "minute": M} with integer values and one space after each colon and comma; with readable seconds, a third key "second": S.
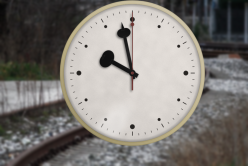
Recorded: {"hour": 9, "minute": 58, "second": 0}
